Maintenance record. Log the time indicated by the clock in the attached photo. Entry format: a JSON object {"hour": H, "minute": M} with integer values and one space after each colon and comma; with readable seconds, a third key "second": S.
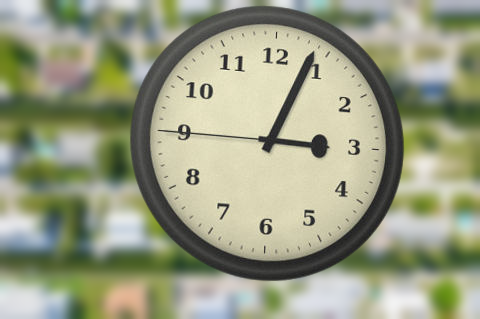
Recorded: {"hour": 3, "minute": 3, "second": 45}
